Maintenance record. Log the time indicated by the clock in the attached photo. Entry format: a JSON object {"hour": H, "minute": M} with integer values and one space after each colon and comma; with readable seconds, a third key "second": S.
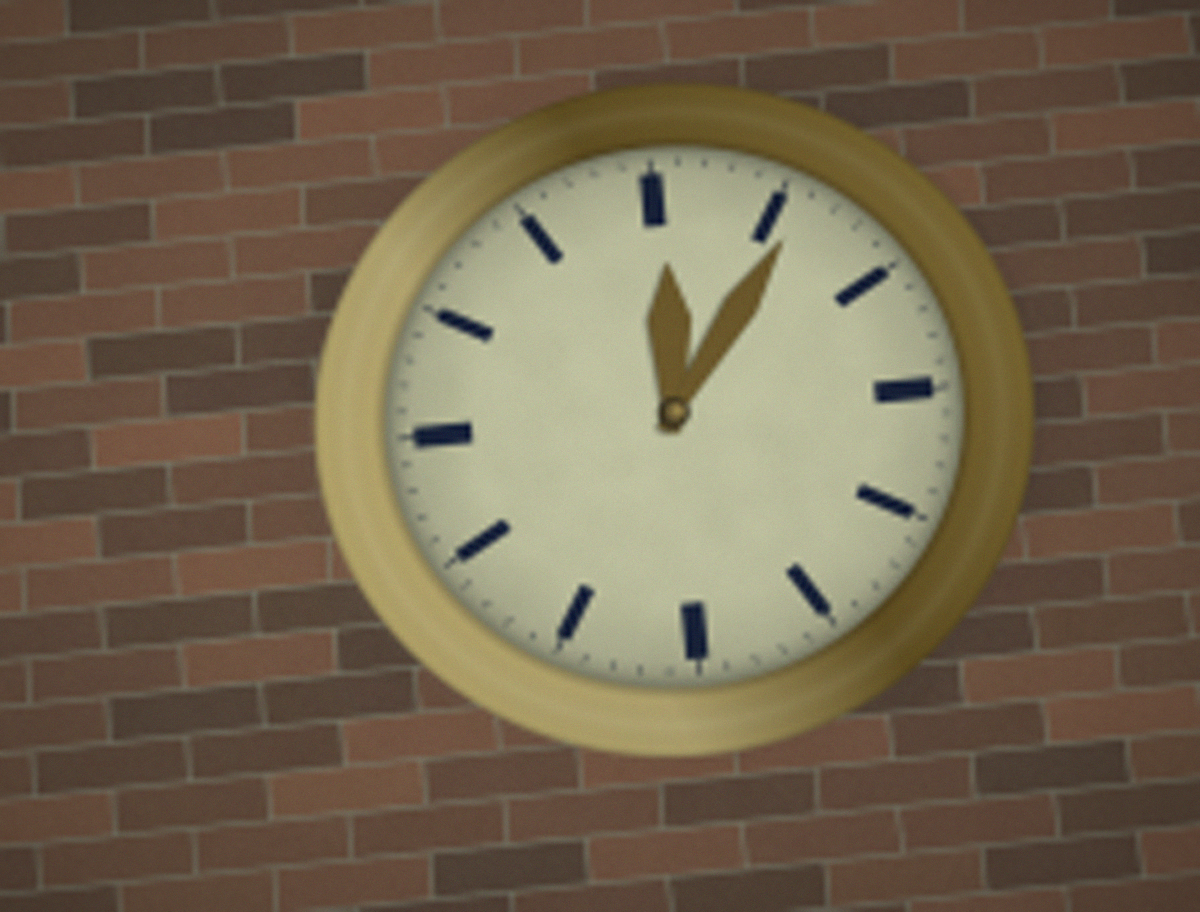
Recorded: {"hour": 12, "minute": 6}
